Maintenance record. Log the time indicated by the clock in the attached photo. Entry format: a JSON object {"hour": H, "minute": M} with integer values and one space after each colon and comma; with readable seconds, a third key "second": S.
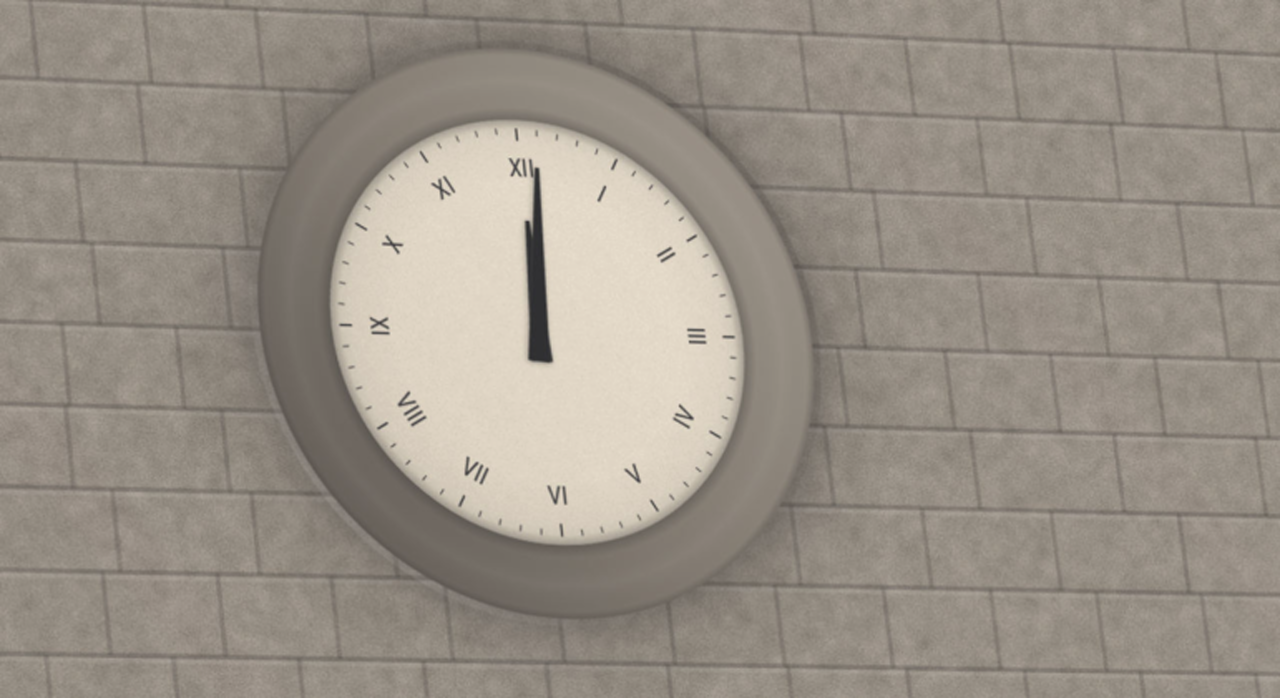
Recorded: {"hour": 12, "minute": 1}
